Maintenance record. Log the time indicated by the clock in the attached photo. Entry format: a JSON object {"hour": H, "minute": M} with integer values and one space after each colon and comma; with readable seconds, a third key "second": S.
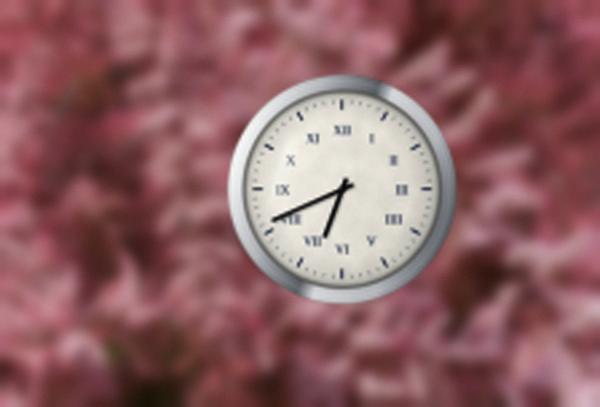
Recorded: {"hour": 6, "minute": 41}
